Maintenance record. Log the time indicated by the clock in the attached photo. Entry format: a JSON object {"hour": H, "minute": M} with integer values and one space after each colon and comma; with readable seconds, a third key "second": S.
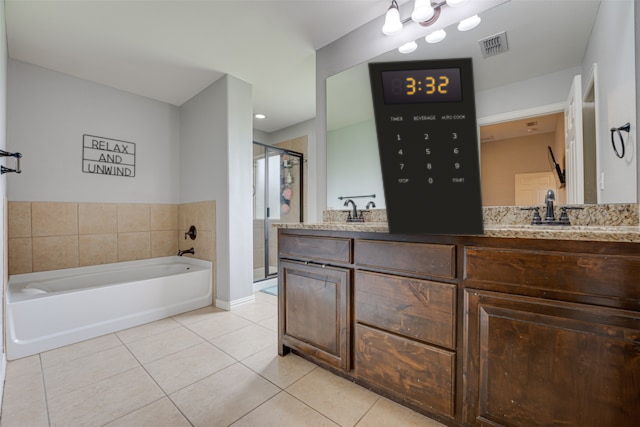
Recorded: {"hour": 3, "minute": 32}
